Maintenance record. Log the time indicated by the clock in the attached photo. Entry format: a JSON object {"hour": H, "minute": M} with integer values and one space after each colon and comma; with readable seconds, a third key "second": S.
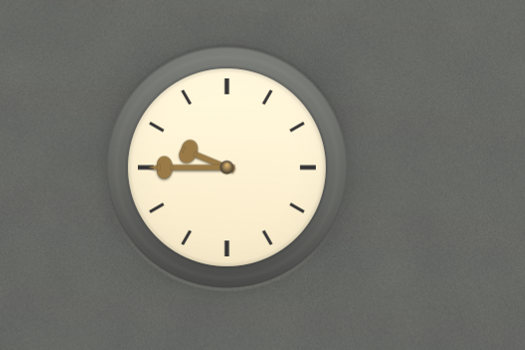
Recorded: {"hour": 9, "minute": 45}
